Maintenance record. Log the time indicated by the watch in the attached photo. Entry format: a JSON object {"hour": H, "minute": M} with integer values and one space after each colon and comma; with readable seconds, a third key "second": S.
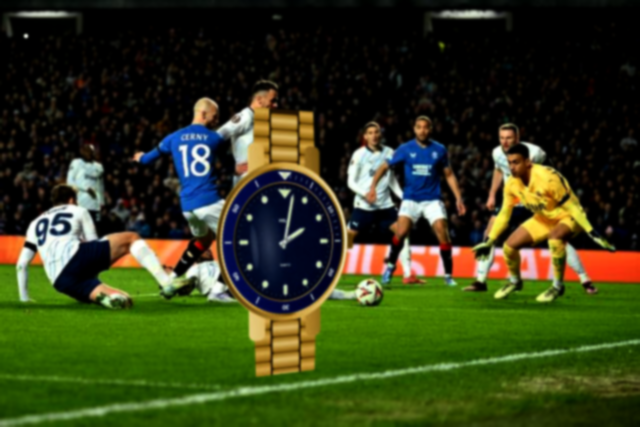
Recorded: {"hour": 2, "minute": 2}
